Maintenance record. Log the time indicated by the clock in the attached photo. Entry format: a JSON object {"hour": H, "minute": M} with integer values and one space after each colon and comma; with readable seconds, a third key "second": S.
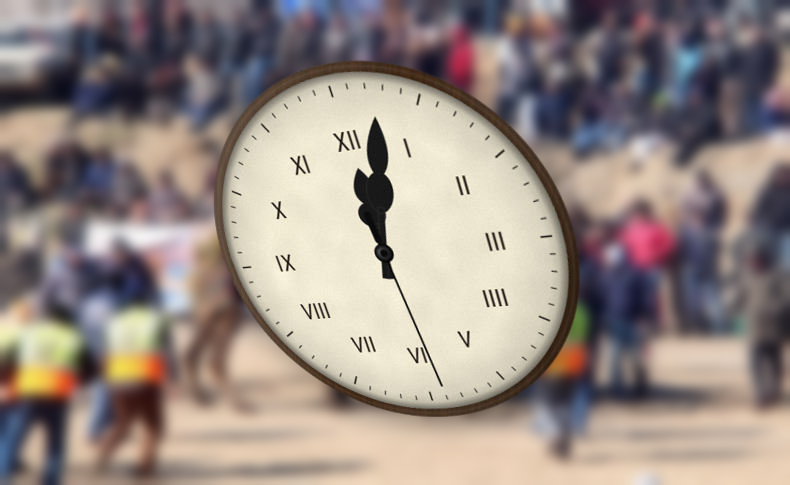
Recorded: {"hour": 12, "minute": 2, "second": 29}
